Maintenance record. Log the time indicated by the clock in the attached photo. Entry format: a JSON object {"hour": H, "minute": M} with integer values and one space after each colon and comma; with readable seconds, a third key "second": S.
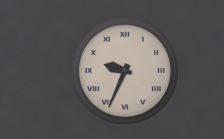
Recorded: {"hour": 9, "minute": 34}
